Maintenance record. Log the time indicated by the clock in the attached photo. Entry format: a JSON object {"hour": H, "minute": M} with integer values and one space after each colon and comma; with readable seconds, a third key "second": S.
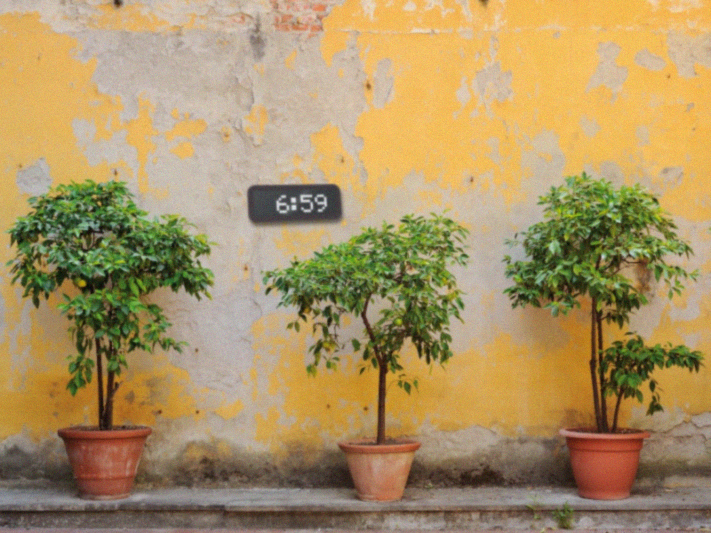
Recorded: {"hour": 6, "minute": 59}
